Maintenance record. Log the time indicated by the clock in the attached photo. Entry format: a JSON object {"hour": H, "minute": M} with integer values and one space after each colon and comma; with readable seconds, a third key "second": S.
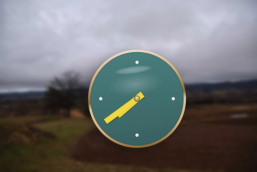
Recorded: {"hour": 7, "minute": 39}
